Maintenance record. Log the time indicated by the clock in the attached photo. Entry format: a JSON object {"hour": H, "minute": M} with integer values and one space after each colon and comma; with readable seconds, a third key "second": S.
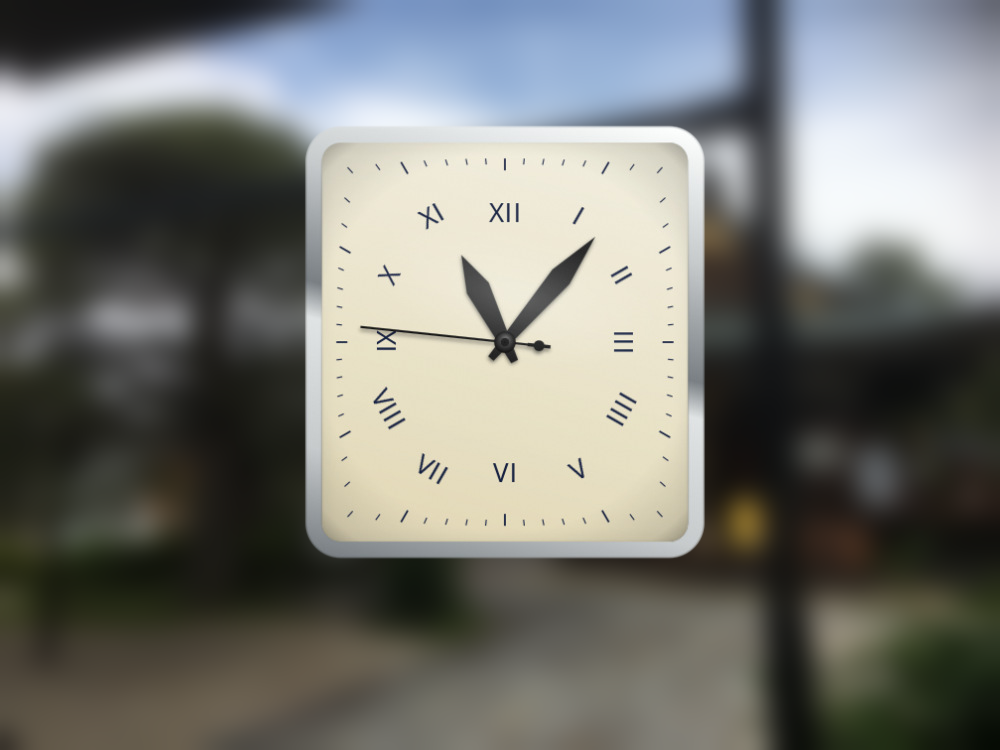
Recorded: {"hour": 11, "minute": 6, "second": 46}
